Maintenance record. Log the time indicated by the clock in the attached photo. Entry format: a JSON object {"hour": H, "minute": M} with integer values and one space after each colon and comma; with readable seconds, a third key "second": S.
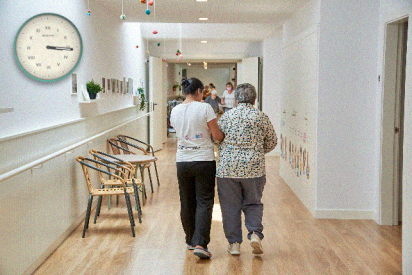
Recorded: {"hour": 3, "minute": 16}
